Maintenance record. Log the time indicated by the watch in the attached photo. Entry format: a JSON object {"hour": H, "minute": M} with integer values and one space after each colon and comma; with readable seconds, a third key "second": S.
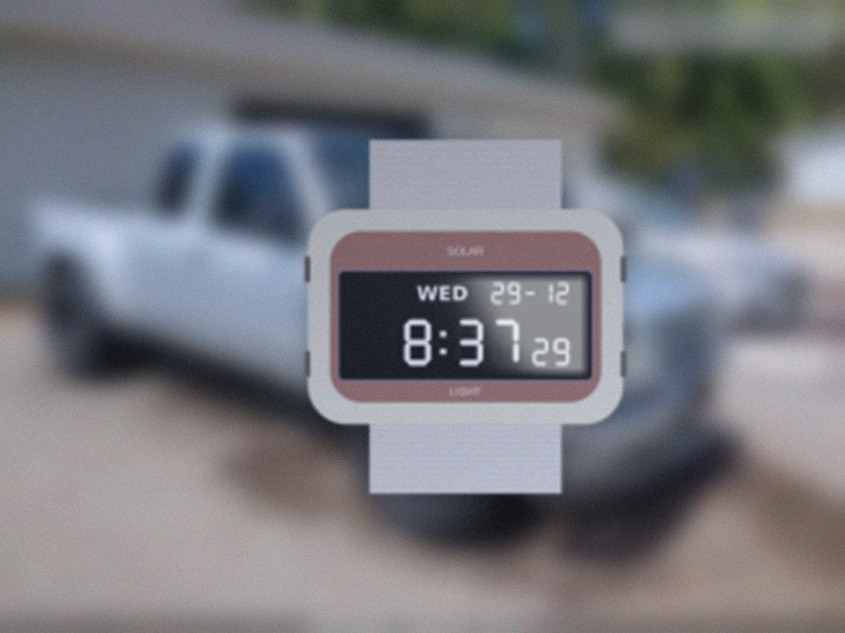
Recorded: {"hour": 8, "minute": 37, "second": 29}
